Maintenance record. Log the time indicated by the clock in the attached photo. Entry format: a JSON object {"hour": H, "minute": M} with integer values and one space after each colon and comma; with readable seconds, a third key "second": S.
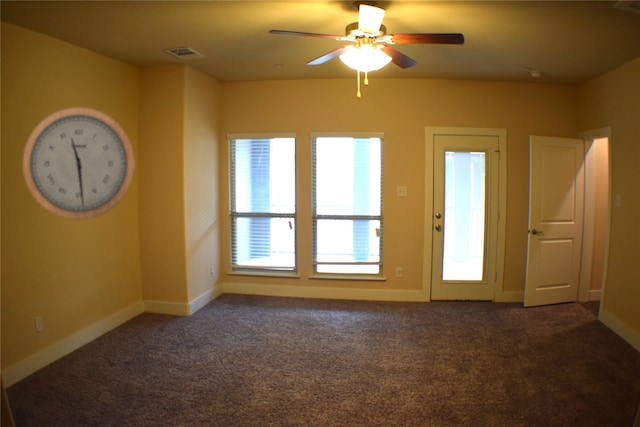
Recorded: {"hour": 11, "minute": 29}
